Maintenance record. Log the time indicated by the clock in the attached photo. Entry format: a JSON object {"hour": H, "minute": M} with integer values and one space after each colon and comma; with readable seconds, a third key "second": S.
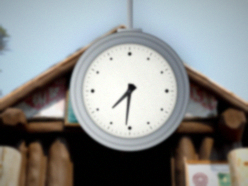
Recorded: {"hour": 7, "minute": 31}
